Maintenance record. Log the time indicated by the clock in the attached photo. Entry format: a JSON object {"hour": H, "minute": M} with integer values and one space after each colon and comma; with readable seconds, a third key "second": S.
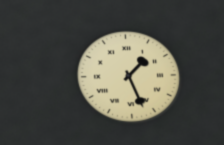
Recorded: {"hour": 1, "minute": 27}
